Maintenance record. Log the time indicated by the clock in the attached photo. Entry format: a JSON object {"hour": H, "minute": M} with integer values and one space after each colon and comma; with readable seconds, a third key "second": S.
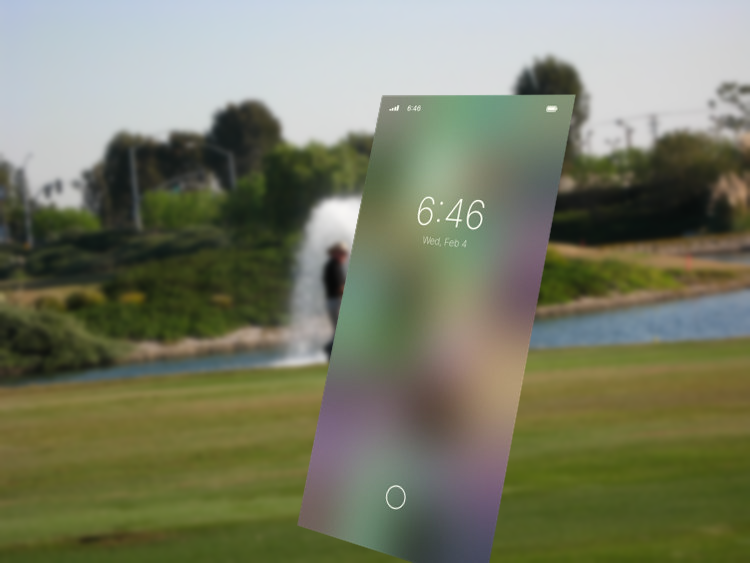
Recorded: {"hour": 6, "minute": 46}
